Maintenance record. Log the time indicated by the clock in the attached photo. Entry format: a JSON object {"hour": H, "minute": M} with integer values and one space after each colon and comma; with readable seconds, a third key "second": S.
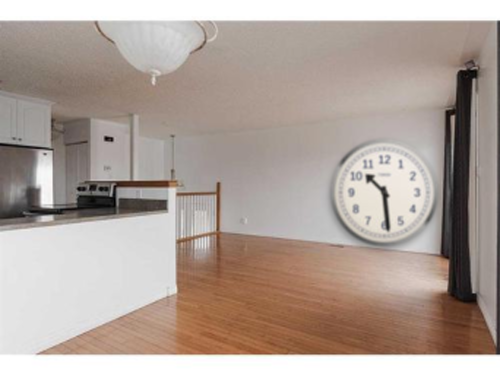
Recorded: {"hour": 10, "minute": 29}
